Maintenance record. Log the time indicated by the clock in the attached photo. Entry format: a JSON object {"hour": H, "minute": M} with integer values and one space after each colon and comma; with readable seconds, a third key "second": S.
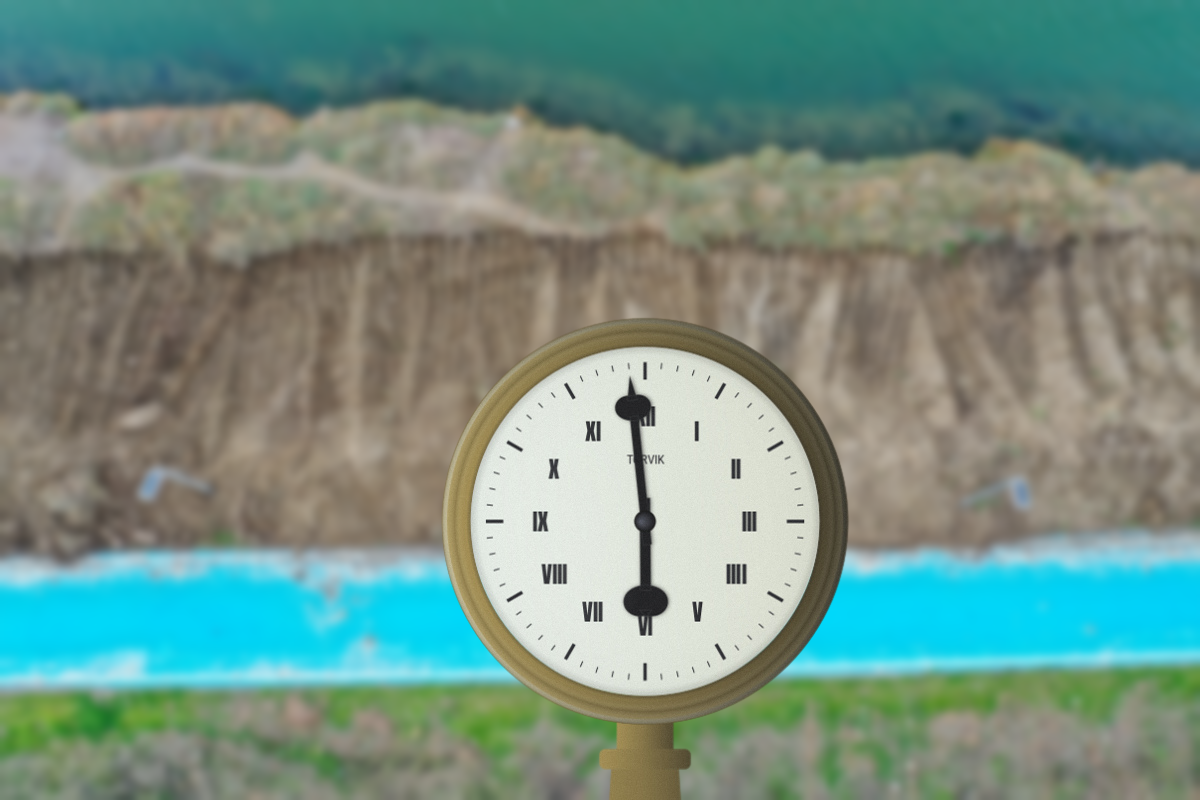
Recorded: {"hour": 5, "minute": 59}
